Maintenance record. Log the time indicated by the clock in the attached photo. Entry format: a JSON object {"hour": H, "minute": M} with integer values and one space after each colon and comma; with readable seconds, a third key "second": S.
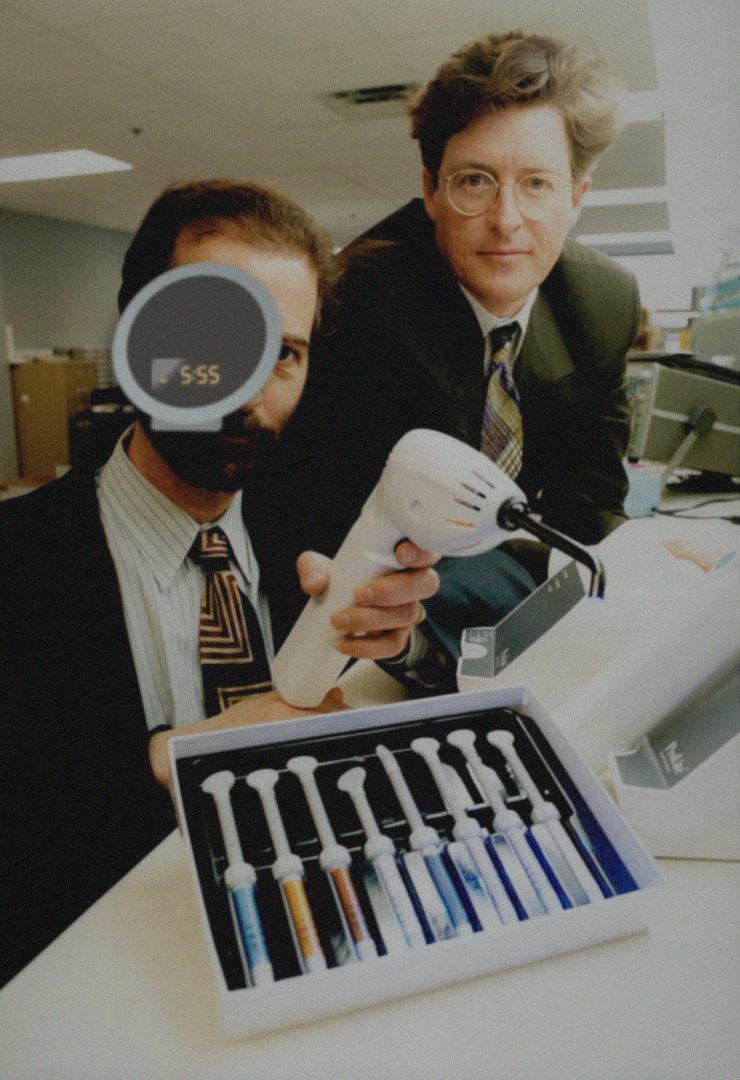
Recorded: {"hour": 5, "minute": 55}
